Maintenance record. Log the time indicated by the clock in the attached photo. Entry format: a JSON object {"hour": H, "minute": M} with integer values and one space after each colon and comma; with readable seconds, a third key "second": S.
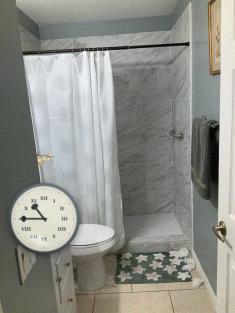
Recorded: {"hour": 10, "minute": 45}
